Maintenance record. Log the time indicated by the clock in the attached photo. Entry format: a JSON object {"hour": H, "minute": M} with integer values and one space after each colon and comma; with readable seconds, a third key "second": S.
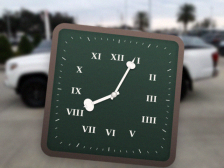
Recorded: {"hour": 8, "minute": 4}
